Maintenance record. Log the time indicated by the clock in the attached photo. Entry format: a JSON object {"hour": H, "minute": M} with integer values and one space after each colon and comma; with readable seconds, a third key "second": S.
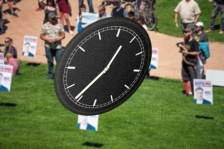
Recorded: {"hour": 12, "minute": 36}
